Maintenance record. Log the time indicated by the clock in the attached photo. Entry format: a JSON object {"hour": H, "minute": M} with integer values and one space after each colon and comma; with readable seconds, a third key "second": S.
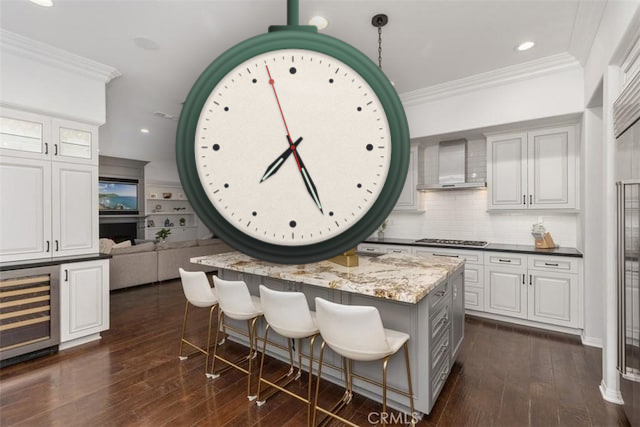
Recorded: {"hour": 7, "minute": 25, "second": 57}
